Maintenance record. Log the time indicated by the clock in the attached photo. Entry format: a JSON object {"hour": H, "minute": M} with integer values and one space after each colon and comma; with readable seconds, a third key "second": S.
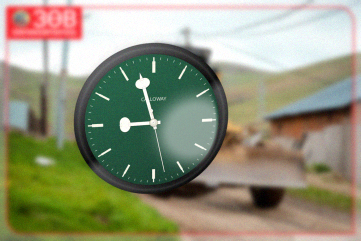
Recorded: {"hour": 8, "minute": 57, "second": 28}
